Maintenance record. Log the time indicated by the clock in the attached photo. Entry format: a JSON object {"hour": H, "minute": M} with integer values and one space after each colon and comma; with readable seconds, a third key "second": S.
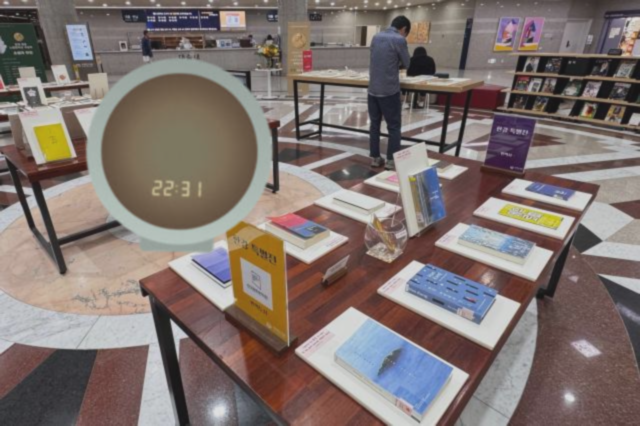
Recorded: {"hour": 22, "minute": 31}
